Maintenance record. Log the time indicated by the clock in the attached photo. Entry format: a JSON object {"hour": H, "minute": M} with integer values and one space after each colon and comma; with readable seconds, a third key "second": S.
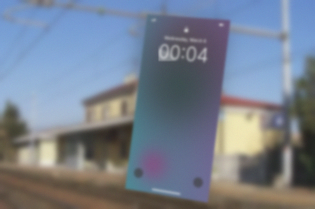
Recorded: {"hour": 0, "minute": 4}
